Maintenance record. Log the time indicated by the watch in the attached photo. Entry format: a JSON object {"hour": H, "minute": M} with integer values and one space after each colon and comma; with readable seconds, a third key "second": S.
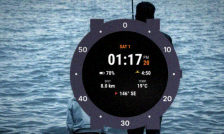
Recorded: {"hour": 1, "minute": 17}
